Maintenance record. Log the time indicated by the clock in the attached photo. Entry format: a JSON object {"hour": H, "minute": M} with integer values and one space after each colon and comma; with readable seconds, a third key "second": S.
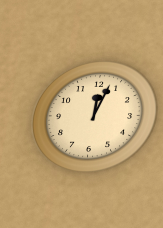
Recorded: {"hour": 12, "minute": 3}
